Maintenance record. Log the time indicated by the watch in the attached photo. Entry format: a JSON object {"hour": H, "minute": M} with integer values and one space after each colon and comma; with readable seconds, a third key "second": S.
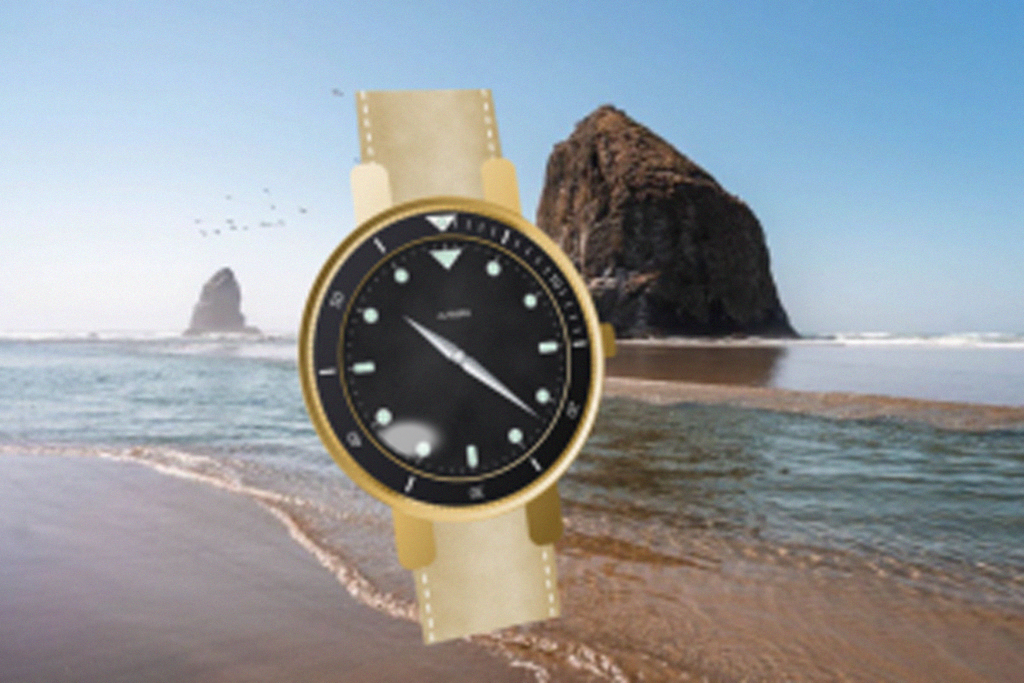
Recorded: {"hour": 10, "minute": 22}
